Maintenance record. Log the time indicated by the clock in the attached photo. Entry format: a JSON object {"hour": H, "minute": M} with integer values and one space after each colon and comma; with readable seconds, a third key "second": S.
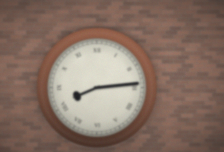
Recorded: {"hour": 8, "minute": 14}
